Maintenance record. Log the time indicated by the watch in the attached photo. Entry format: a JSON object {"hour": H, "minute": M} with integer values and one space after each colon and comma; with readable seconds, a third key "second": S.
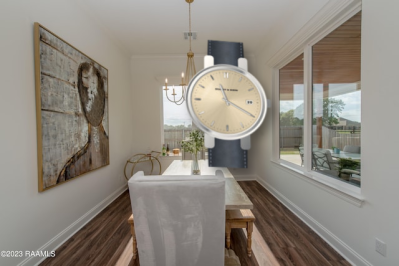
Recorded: {"hour": 11, "minute": 20}
